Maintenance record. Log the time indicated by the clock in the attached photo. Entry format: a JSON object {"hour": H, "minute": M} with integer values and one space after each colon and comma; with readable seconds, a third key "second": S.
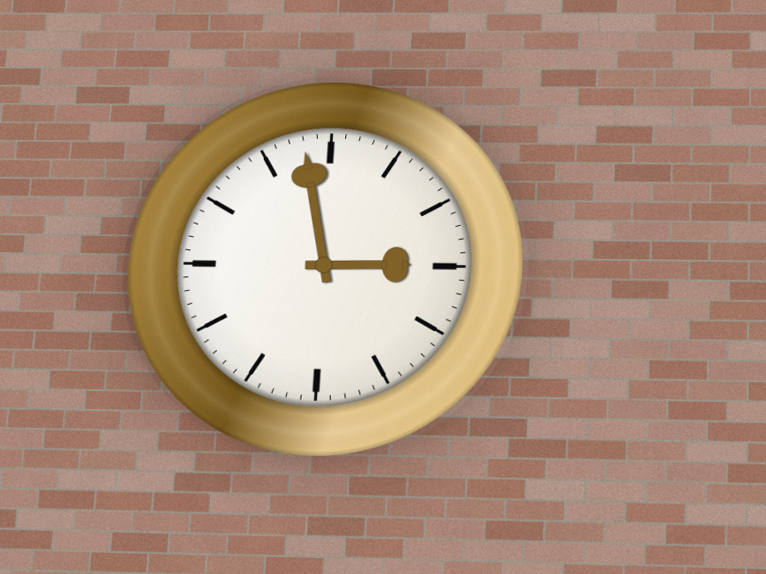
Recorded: {"hour": 2, "minute": 58}
